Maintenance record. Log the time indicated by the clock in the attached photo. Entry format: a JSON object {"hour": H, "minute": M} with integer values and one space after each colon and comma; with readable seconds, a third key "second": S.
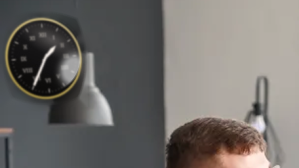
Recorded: {"hour": 1, "minute": 35}
